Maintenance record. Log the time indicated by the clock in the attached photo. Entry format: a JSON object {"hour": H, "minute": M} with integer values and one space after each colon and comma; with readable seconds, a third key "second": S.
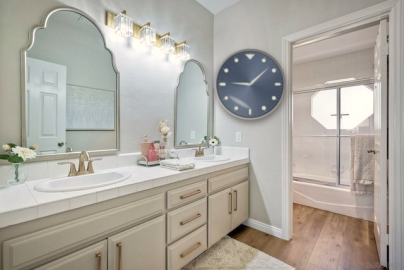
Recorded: {"hour": 9, "minute": 8}
